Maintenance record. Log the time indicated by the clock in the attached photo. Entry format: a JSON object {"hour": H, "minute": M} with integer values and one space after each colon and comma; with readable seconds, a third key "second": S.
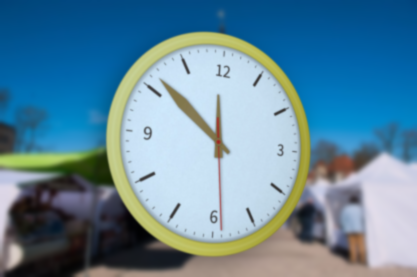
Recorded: {"hour": 11, "minute": 51, "second": 29}
